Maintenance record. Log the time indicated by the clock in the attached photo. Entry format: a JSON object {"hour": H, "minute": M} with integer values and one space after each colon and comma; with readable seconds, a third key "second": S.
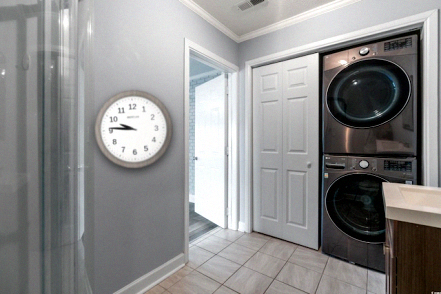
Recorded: {"hour": 9, "minute": 46}
